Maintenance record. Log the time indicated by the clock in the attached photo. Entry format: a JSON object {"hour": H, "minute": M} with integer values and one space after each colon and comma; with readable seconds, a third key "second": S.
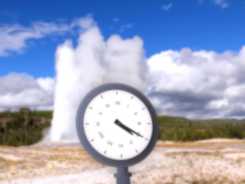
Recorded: {"hour": 4, "minute": 20}
